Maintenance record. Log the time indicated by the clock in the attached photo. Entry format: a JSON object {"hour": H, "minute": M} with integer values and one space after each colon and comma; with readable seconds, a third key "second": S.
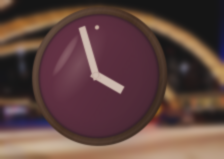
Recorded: {"hour": 3, "minute": 57}
